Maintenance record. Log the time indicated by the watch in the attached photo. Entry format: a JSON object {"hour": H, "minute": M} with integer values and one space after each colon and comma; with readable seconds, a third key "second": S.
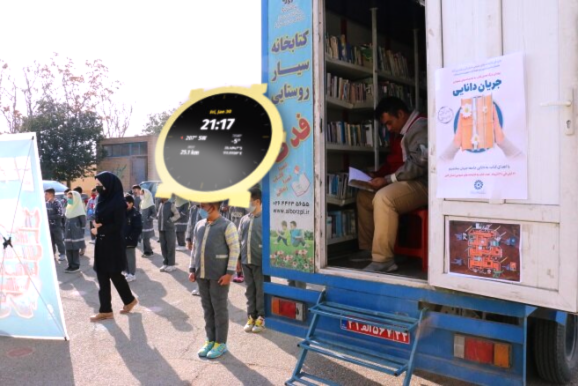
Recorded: {"hour": 21, "minute": 17}
